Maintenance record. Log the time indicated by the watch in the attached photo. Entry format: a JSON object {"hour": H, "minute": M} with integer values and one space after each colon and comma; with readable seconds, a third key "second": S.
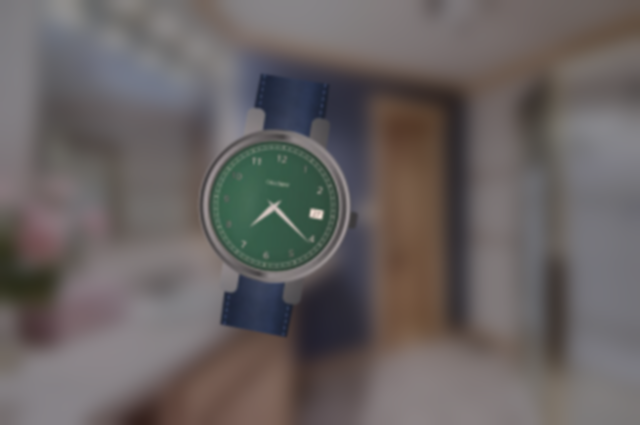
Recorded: {"hour": 7, "minute": 21}
